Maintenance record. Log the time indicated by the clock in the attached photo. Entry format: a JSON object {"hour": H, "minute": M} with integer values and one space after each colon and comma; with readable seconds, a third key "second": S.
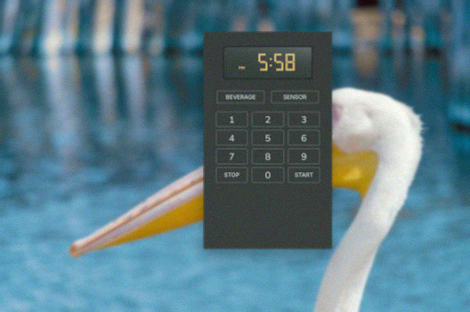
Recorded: {"hour": 5, "minute": 58}
